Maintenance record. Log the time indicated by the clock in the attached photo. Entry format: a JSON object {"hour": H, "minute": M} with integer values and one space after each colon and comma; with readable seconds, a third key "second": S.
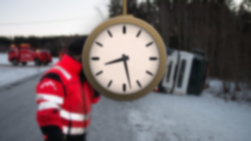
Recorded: {"hour": 8, "minute": 28}
